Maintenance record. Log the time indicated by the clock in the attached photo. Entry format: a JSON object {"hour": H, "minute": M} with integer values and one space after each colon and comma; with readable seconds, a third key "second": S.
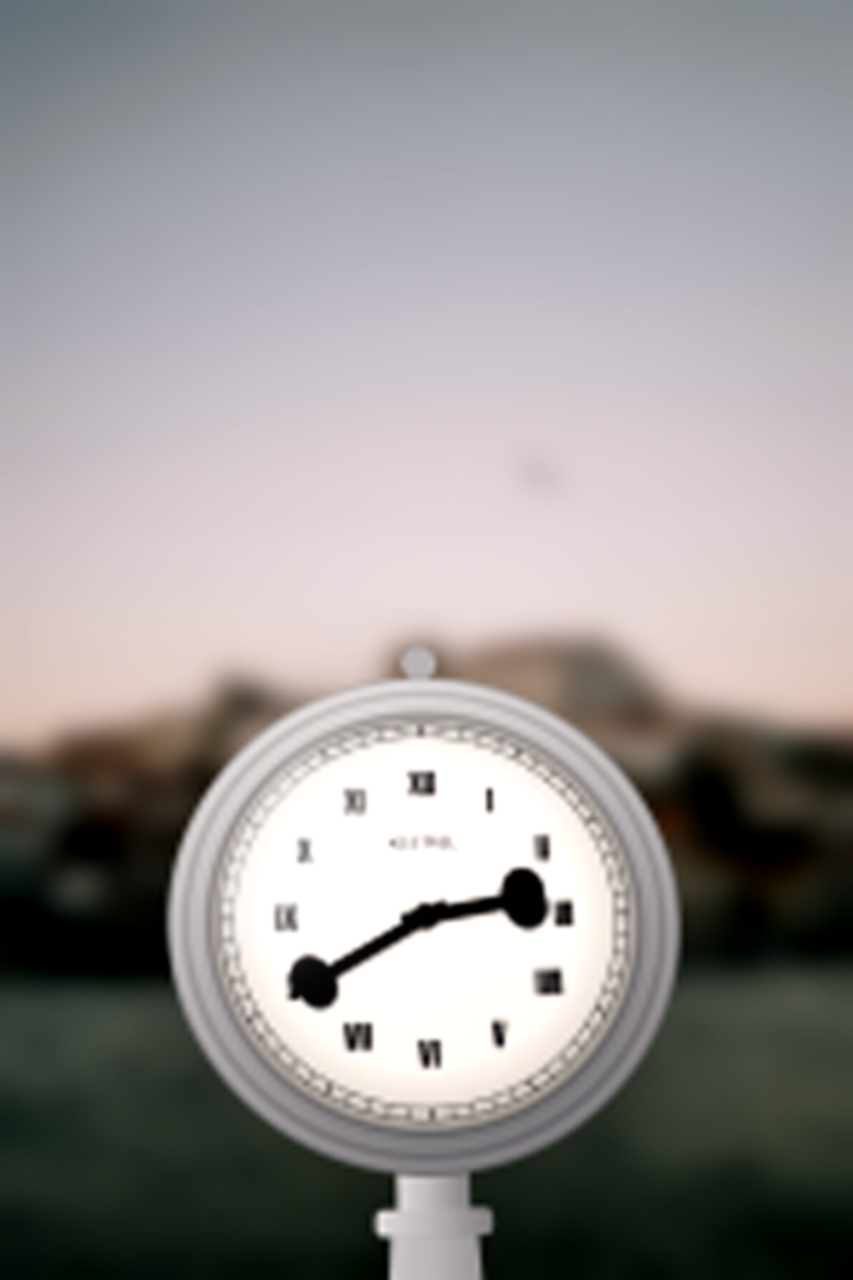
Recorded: {"hour": 2, "minute": 40}
